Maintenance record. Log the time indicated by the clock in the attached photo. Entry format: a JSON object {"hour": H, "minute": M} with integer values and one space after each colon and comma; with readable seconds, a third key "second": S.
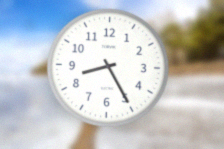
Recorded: {"hour": 8, "minute": 25}
